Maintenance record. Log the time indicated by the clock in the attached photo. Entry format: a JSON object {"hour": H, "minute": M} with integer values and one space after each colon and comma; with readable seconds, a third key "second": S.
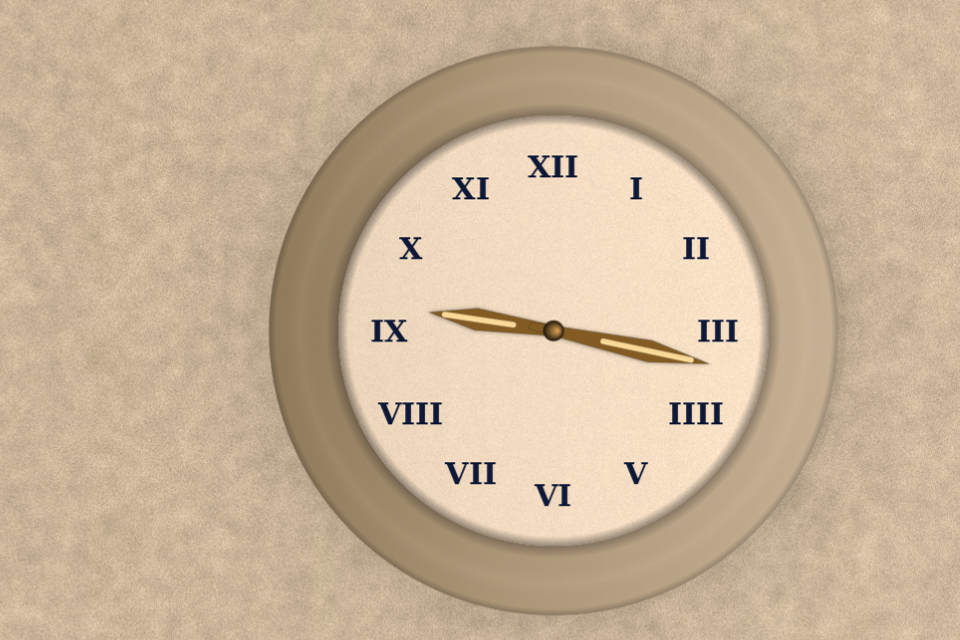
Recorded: {"hour": 9, "minute": 17}
